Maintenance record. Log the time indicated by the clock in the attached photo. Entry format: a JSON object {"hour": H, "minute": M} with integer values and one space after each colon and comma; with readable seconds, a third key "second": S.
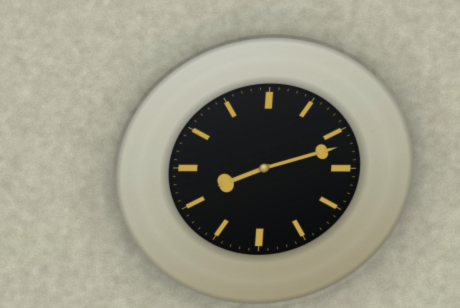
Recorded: {"hour": 8, "minute": 12}
